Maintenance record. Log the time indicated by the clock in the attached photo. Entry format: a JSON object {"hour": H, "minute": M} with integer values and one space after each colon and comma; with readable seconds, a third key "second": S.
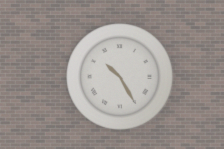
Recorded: {"hour": 10, "minute": 25}
